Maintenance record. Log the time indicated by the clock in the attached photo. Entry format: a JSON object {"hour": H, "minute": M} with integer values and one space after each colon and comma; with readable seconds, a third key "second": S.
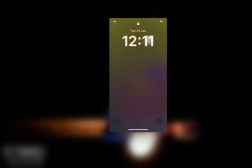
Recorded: {"hour": 12, "minute": 11}
